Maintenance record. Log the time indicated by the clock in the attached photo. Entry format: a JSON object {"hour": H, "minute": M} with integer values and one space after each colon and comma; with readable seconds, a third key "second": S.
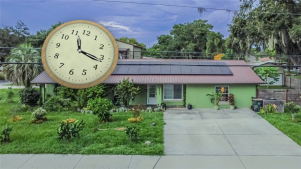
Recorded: {"hour": 11, "minute": 17}
